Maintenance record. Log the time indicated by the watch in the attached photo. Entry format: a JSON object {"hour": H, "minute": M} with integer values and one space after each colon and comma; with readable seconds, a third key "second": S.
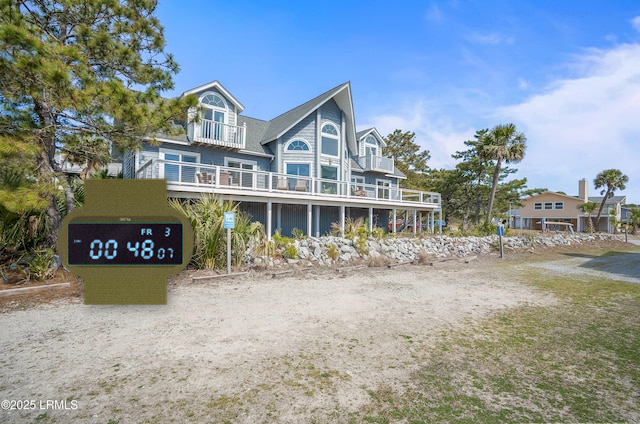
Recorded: {"hour": 0, "minute": 48, "second": 7}
